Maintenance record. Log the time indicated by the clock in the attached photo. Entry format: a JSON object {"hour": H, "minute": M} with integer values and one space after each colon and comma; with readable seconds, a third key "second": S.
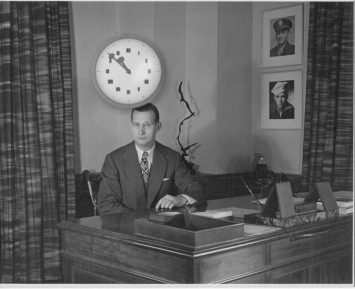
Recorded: {"hour": 10, "minute": 52}
